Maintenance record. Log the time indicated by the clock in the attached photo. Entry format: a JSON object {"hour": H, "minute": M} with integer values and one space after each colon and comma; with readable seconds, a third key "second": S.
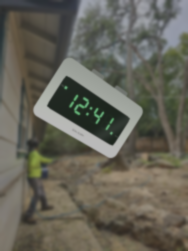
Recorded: {"hour": 12, "minute": 41}
